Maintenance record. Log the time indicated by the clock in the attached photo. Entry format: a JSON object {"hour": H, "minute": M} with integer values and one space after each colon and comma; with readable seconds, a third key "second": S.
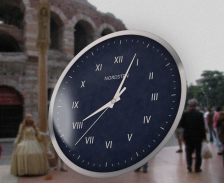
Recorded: {"hour": 8, "minute": 3, "second": 37}
